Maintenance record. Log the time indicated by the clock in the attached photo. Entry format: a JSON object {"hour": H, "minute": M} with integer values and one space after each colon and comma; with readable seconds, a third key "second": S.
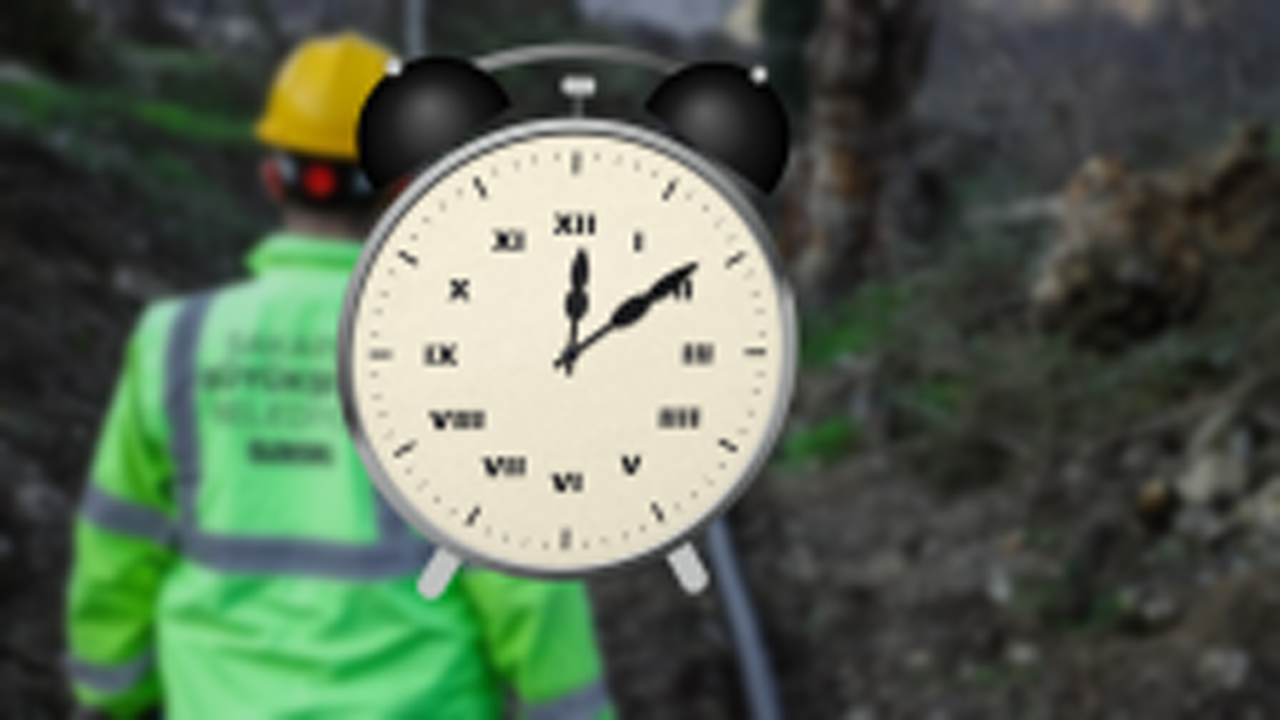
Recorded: {"hour": 12, "minute": 9}
